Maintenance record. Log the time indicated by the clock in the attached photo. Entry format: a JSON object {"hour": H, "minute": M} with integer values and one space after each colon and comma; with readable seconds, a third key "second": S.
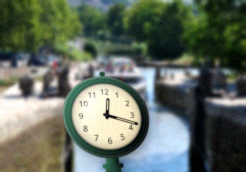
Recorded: {"hour": 12, "minute": 18}
